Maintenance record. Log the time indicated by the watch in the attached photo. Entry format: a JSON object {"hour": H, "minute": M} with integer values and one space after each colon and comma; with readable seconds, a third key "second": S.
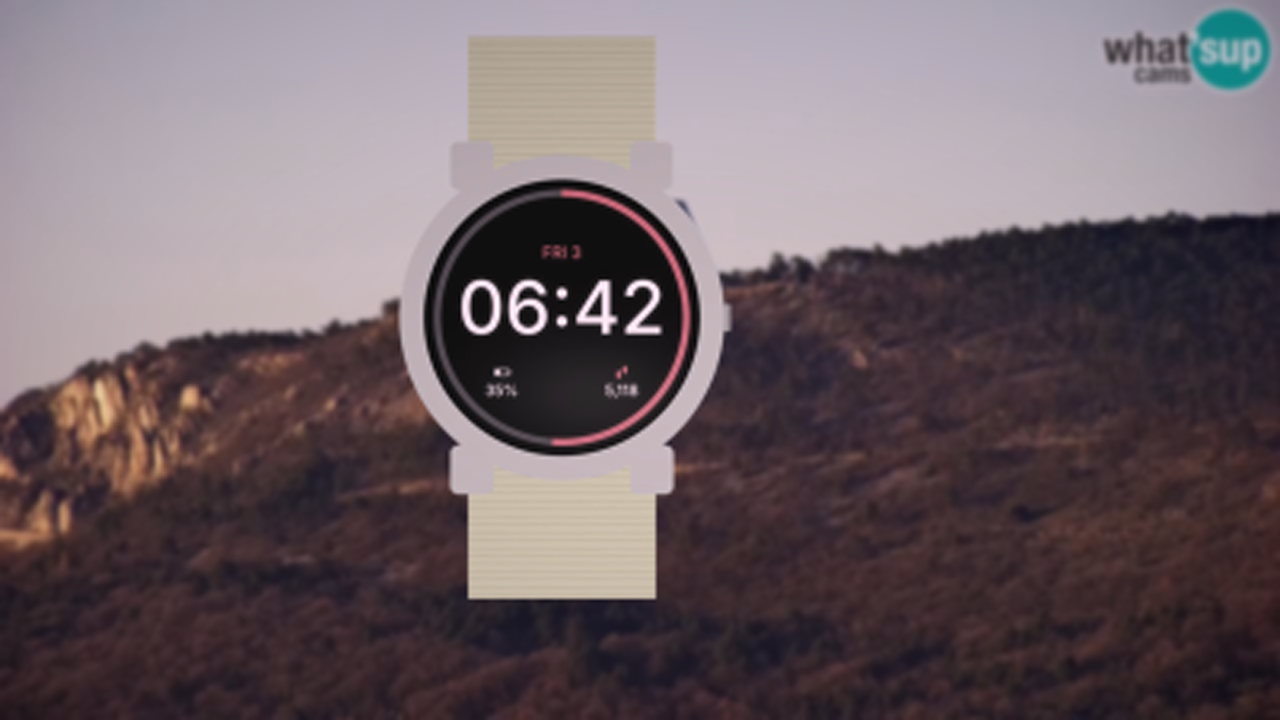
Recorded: {"hour": 6, "minute": 42}
